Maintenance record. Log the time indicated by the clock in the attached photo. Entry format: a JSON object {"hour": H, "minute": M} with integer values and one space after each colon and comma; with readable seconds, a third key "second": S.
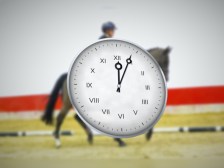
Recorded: {"hour": 12, "minute": 4}
